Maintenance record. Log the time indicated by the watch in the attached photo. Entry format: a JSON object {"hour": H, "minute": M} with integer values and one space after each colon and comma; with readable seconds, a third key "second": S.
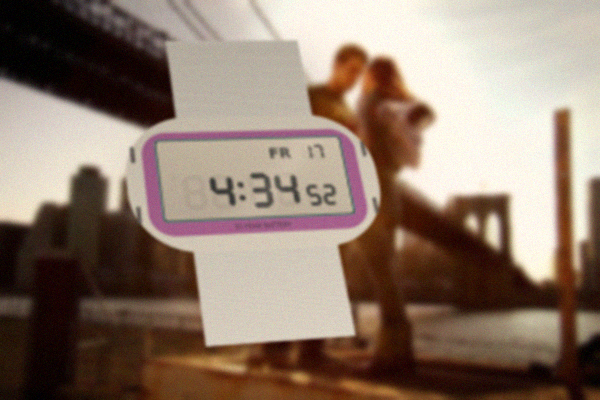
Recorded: {"hour": 4, "minute": 34, "second": 52}
